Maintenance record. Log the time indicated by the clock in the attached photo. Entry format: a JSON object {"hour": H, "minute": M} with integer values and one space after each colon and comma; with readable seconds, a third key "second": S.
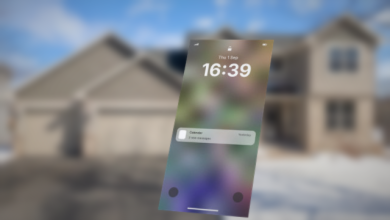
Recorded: {"hour": 16, "minute": 39}
